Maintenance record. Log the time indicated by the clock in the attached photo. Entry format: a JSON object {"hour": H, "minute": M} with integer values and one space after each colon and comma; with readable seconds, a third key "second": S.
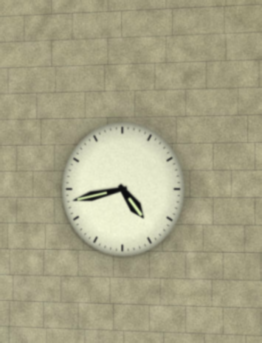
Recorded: {"hour": 4, "minute": 43}
